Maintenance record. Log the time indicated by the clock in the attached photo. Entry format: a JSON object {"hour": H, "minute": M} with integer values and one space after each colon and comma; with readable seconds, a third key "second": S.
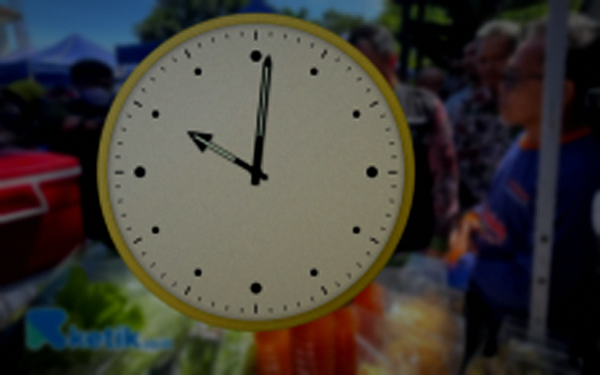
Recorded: {"hour": 10, "minute": 1}
